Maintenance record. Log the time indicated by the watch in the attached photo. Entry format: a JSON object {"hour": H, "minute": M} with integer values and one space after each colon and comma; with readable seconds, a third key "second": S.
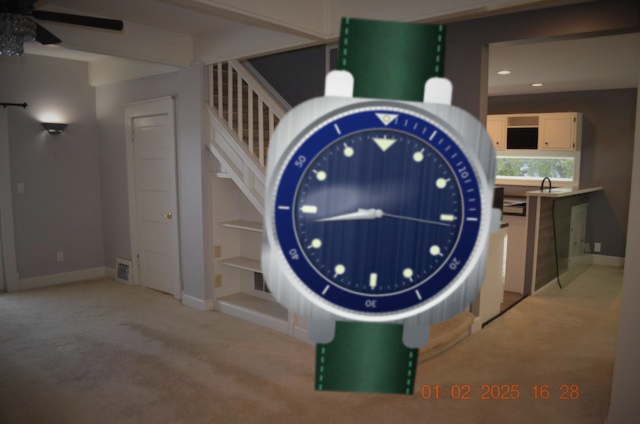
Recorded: {"hour": 8, "minute": 43, "second": 16}
